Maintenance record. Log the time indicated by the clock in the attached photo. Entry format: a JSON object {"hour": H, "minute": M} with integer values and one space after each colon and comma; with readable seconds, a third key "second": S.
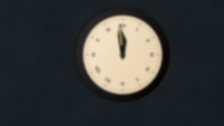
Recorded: {"hour": 11, "minute": 59}
